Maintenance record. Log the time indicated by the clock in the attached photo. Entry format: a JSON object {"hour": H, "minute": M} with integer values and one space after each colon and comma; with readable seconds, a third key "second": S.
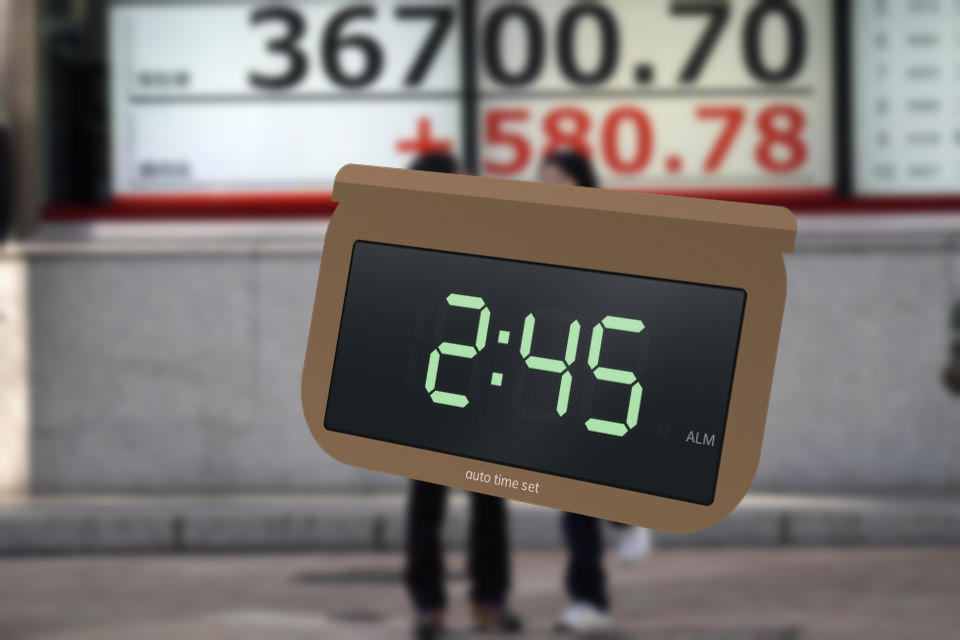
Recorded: {"hour": 2, "minute": 45}
